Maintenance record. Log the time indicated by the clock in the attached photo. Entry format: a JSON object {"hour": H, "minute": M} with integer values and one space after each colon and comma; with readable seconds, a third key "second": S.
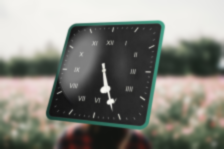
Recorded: {"hour": 5, "minute": 26}
